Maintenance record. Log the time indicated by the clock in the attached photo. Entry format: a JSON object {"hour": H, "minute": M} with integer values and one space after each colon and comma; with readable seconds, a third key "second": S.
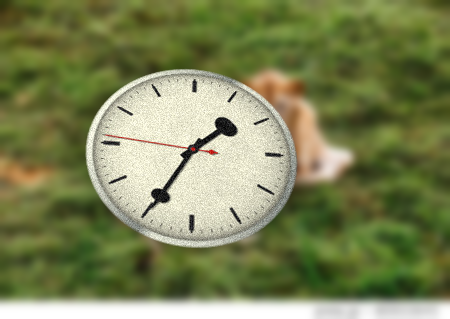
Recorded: {"hour": 1, "minute": 34, "second": 46}
